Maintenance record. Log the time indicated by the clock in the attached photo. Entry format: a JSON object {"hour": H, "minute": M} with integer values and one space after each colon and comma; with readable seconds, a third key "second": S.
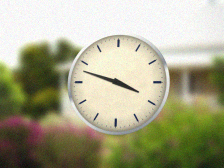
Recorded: {"hour": 3, "minute": 48}
